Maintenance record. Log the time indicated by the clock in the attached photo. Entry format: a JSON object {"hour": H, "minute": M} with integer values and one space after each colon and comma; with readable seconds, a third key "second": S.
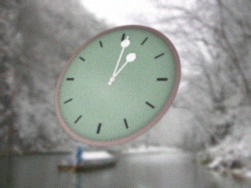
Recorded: {"hour": 1, "minute": 1}
